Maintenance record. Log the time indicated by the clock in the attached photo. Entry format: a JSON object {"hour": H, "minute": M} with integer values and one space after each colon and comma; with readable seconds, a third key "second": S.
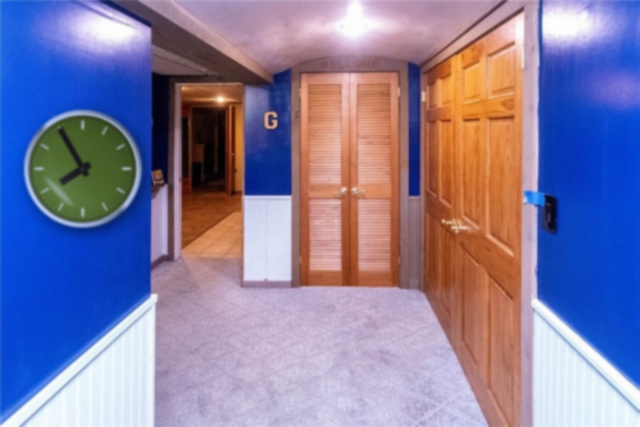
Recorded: {"hour": 7, "minute": 55}
